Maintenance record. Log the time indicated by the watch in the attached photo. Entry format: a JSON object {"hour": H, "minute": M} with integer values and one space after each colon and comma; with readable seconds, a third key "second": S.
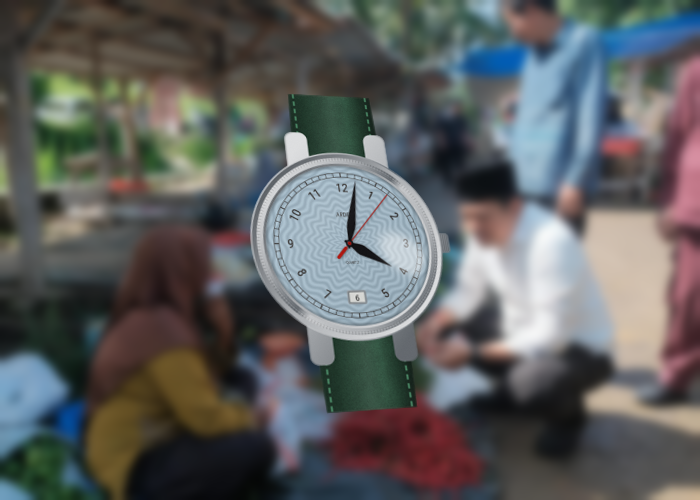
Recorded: {"hour": 4, "minute": 2, "second": 7}
